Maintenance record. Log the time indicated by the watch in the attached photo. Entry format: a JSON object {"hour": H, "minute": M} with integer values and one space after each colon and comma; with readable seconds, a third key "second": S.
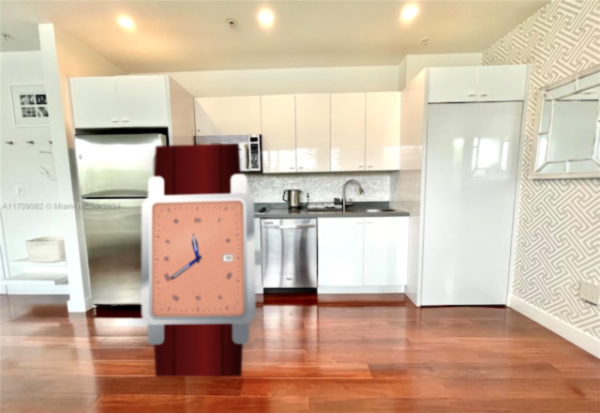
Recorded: {"hour": 11, "minute": 39}
